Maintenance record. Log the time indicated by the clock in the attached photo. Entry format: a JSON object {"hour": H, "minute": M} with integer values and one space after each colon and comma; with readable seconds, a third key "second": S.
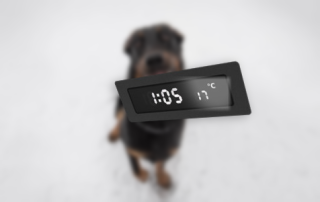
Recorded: {"hour": 1, "minute": 5}
